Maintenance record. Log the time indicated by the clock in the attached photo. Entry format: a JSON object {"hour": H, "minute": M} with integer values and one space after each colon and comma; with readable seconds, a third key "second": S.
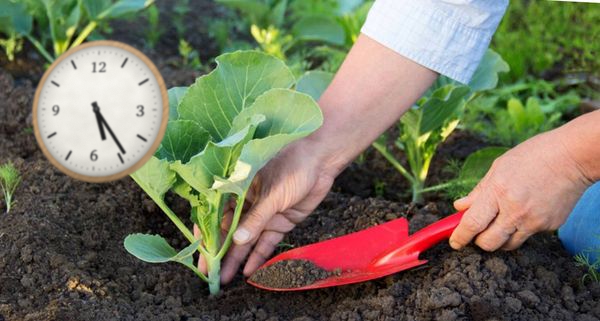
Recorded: {"hour": 5, "minute": 24}
